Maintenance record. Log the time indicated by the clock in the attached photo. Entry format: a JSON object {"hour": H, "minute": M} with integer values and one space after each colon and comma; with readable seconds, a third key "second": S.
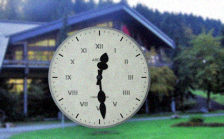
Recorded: {"hour": 12, "minute": 29}
